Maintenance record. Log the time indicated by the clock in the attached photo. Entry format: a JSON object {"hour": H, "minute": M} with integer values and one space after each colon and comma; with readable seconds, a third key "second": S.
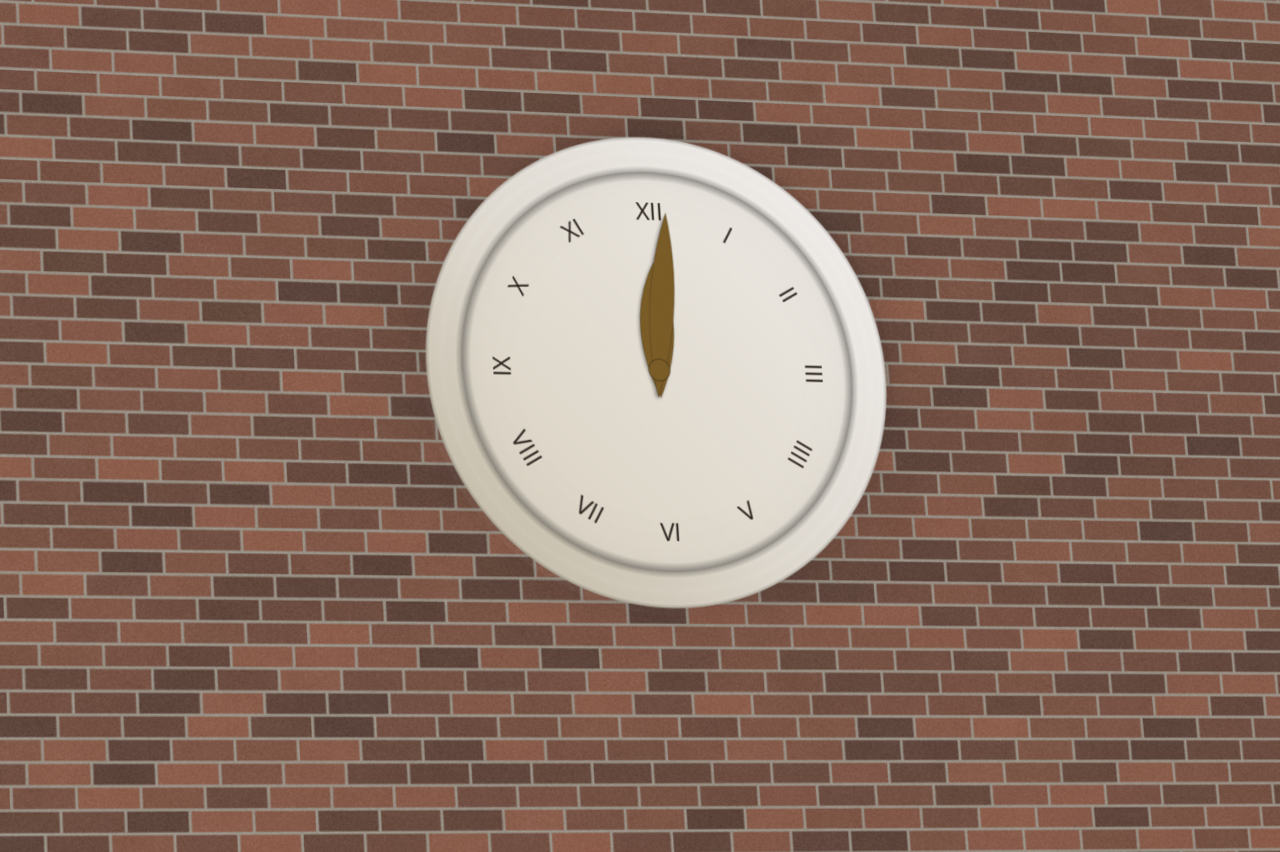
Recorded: {"hour": 12, "minute": 1}
